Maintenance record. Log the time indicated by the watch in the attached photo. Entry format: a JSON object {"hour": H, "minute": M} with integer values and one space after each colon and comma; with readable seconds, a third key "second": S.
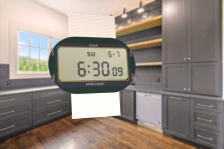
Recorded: {"hour": 6, "minute": 30, "second": 9}
